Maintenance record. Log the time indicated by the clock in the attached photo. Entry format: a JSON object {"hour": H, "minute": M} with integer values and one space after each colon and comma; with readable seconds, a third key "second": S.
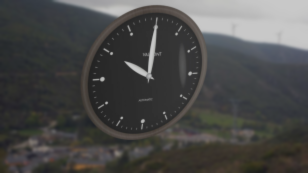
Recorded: {"hour": 10, "minute": 0}
